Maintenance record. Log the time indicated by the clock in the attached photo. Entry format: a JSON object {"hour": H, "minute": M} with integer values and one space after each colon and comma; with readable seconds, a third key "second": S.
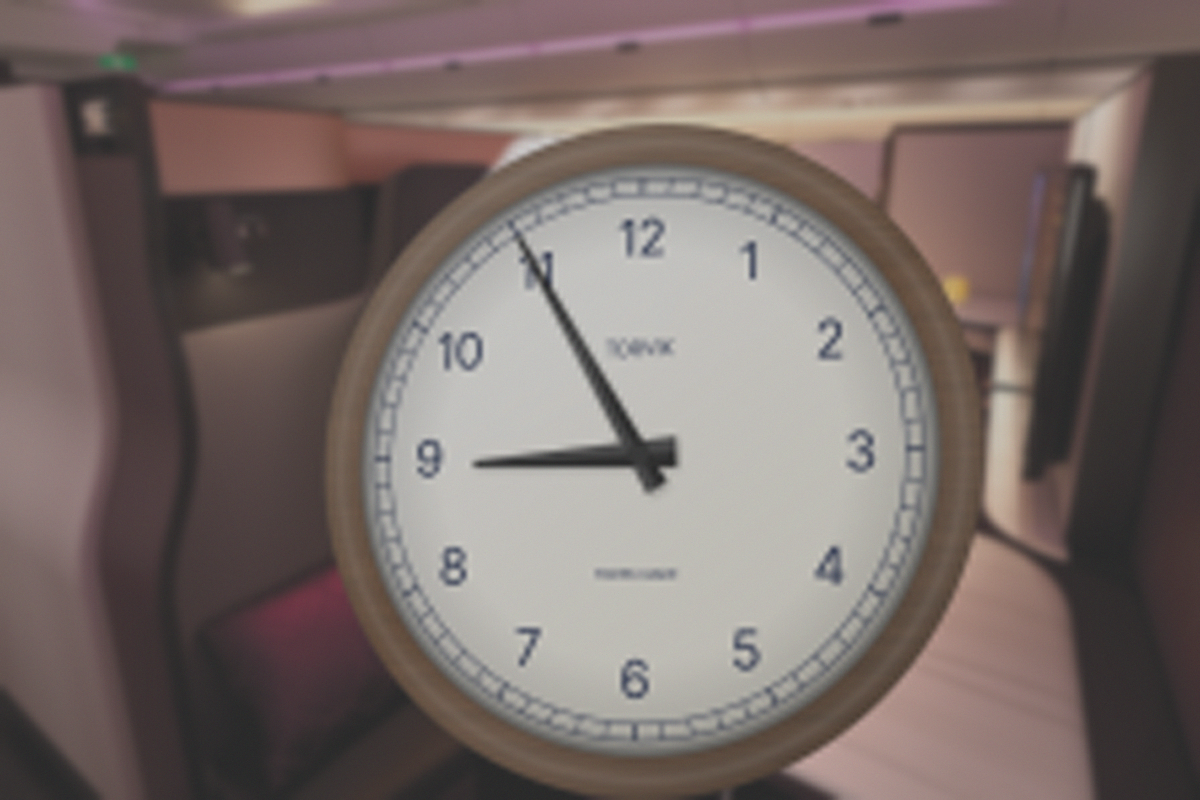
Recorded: {"hour": 8, "minute": 55}
